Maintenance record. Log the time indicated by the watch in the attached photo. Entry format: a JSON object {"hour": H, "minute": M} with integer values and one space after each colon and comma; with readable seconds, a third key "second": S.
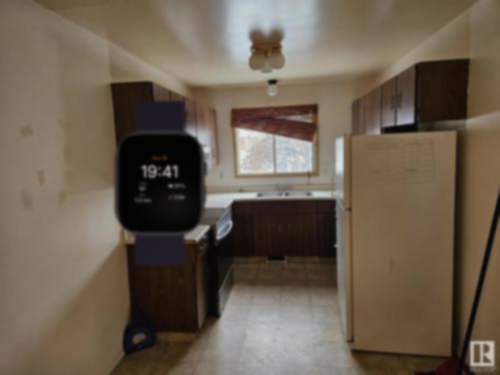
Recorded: {"hour": 19, "minute": 41}
